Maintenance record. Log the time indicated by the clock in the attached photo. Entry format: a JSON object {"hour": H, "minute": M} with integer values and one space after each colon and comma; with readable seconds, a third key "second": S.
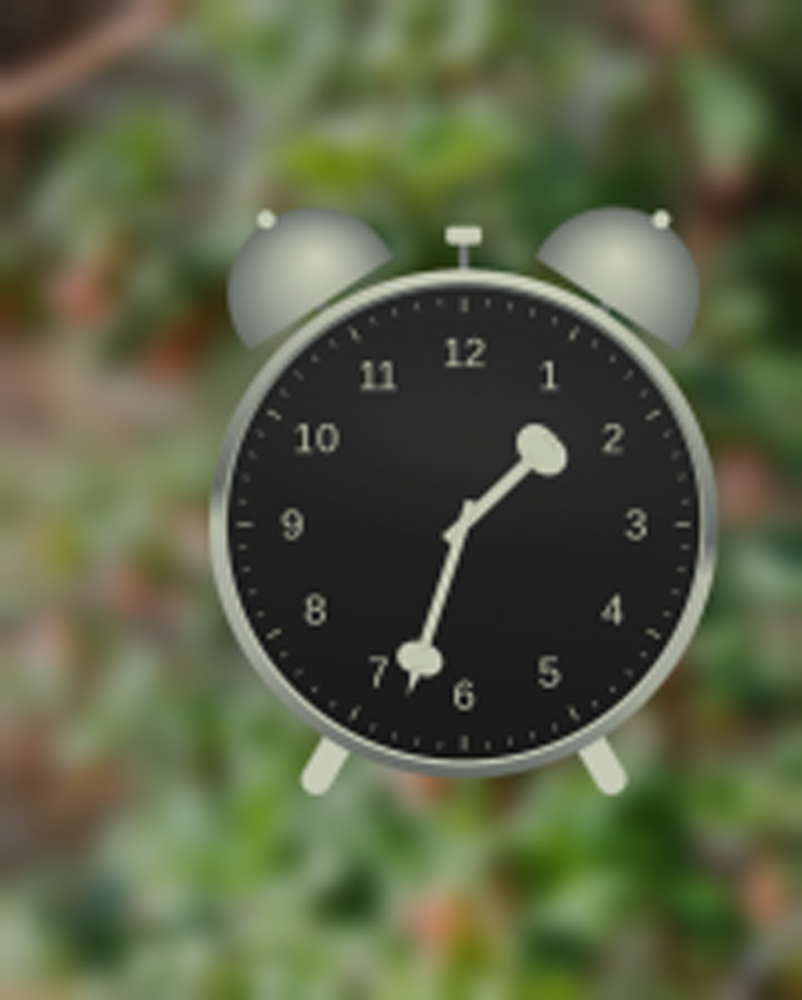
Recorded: {"hour": 1, "minute": 33}
